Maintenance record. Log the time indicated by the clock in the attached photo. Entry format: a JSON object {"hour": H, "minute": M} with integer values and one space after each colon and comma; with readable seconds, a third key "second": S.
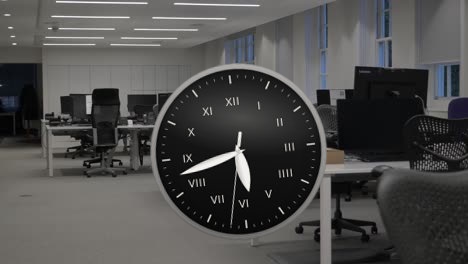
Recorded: {"hour": 5, "minute": 42, "second": 32}
